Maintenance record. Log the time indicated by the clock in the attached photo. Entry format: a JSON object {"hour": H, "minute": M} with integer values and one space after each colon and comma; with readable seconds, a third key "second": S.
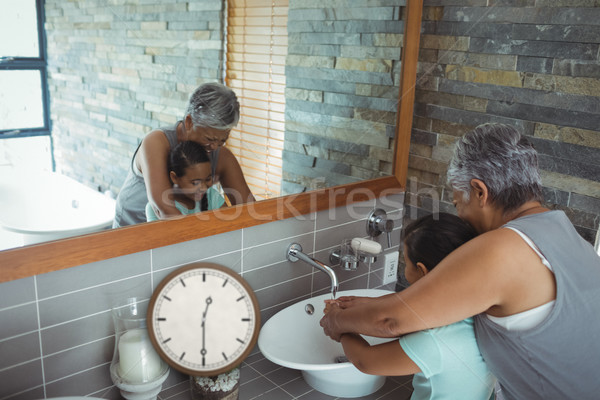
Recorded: {"hour": 12, "minute": 30}
